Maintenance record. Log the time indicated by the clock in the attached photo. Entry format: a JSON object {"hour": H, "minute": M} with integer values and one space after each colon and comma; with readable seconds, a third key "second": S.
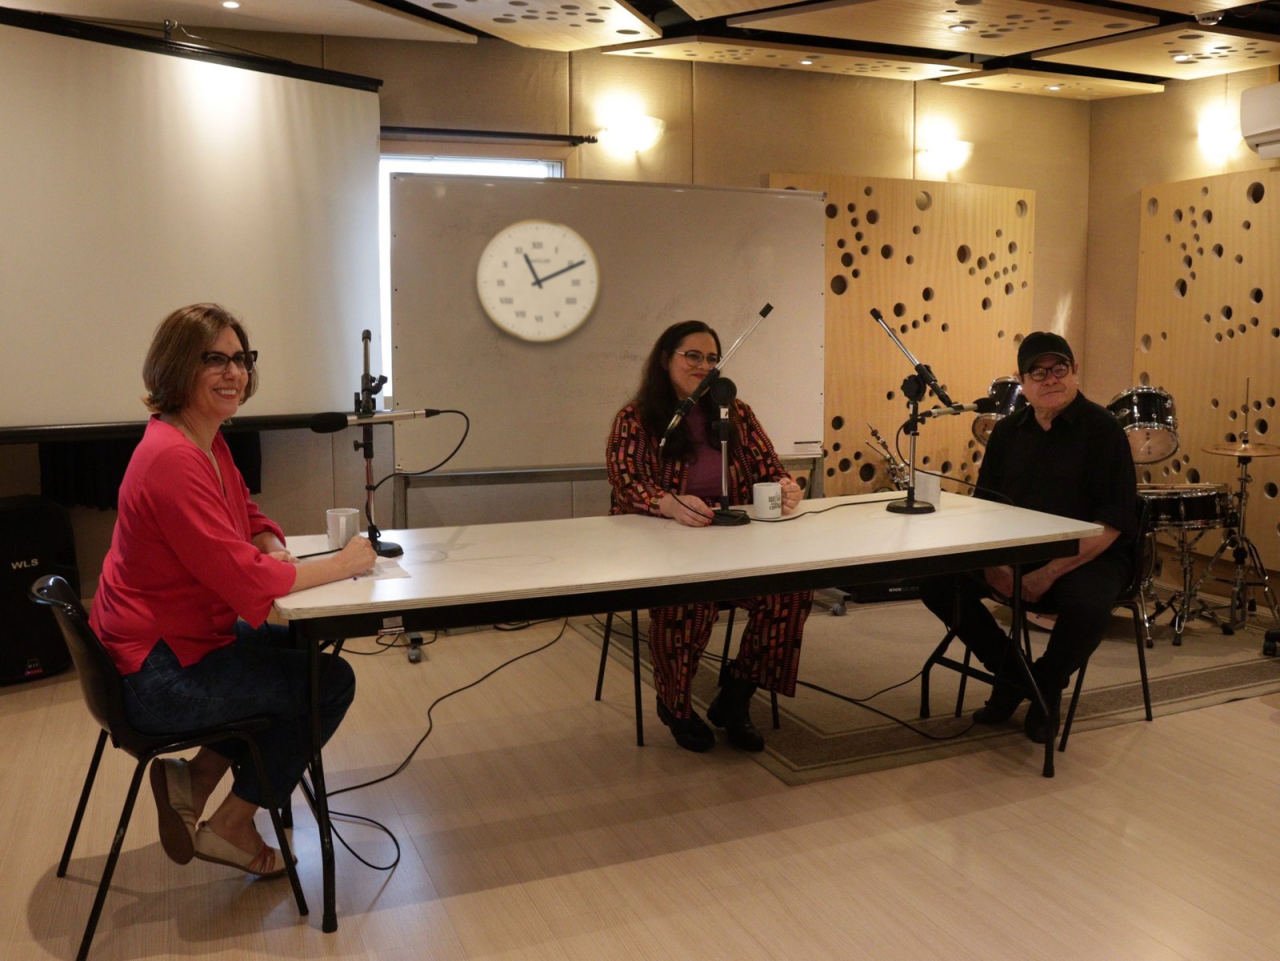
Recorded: {"hour": 11, "minute": 11}
